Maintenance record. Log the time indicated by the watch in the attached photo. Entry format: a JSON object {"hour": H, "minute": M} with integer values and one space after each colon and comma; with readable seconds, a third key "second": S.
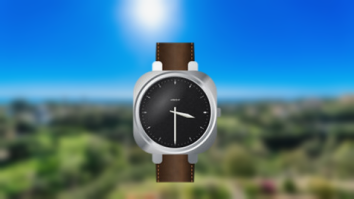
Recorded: {"hour": 3, "minute": 30}
